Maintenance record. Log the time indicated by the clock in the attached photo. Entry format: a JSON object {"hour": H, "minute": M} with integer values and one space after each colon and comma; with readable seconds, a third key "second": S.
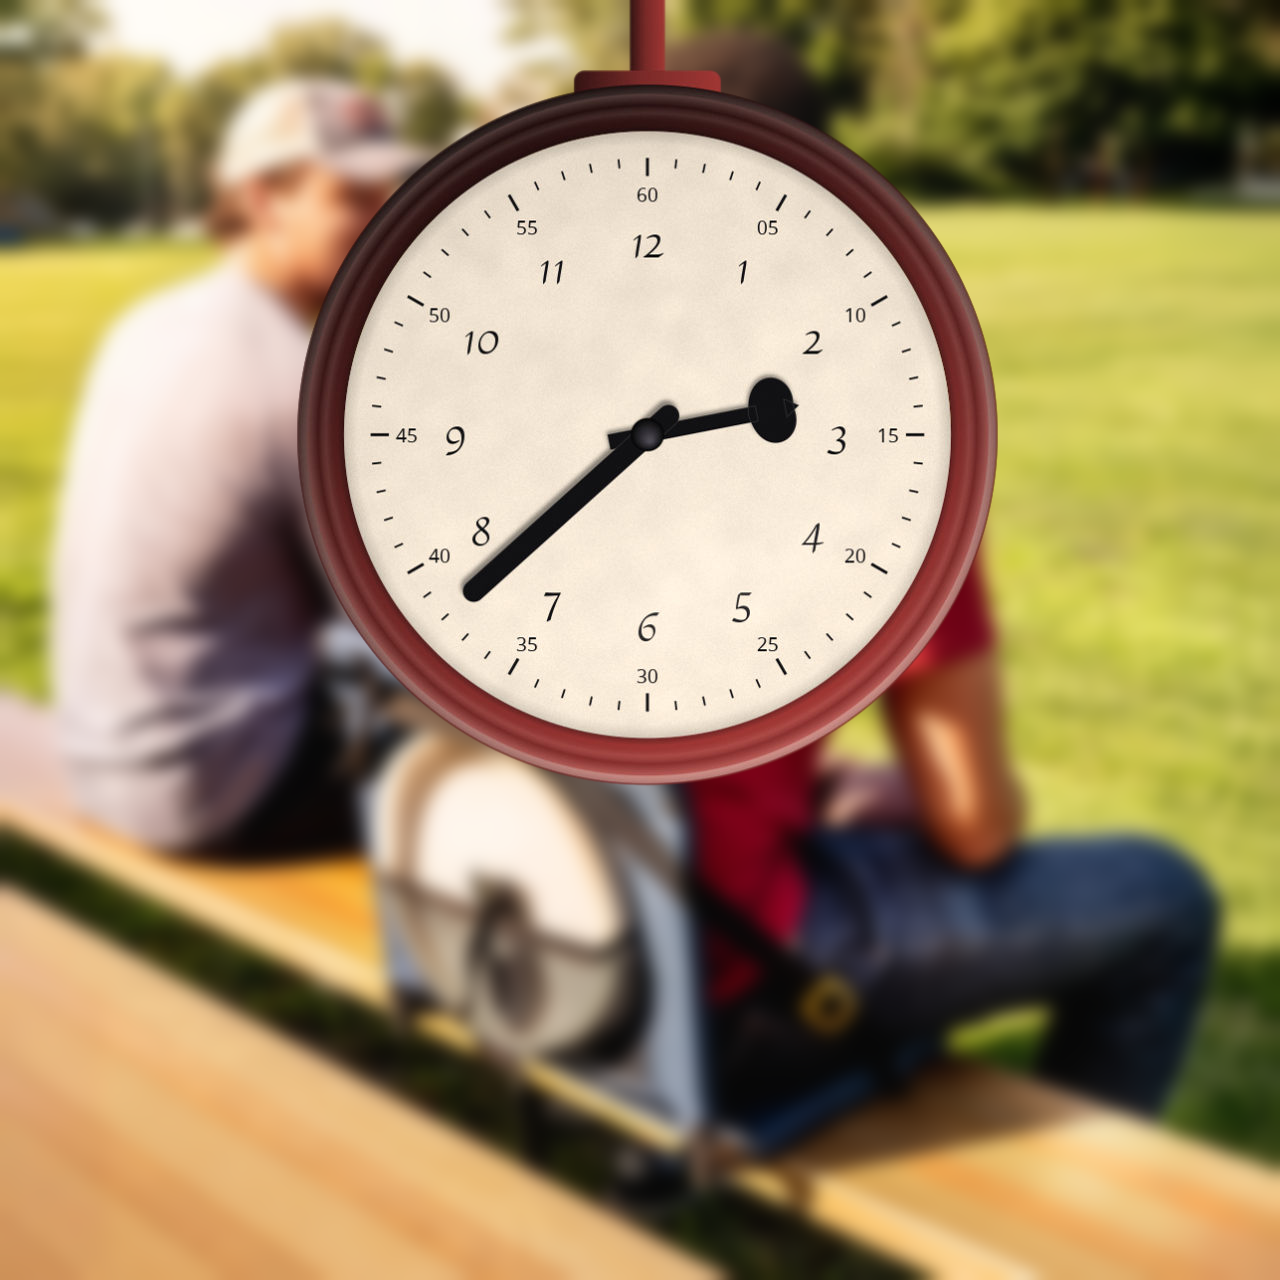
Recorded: {"hour": 2, "minute": 38}
